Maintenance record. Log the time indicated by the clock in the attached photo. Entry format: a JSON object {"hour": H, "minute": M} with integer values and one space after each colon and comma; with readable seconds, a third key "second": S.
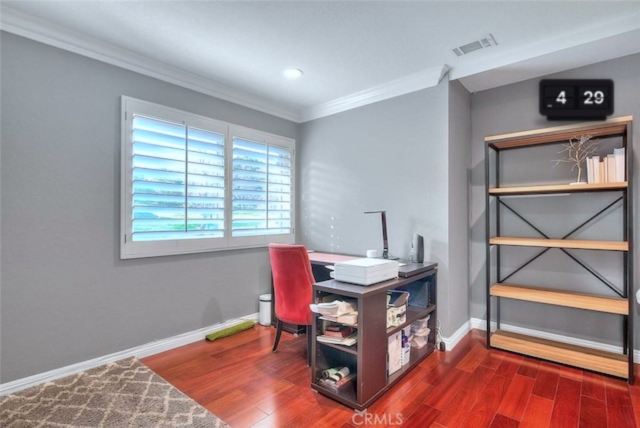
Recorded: {"hour": 4, "minute": 29}
